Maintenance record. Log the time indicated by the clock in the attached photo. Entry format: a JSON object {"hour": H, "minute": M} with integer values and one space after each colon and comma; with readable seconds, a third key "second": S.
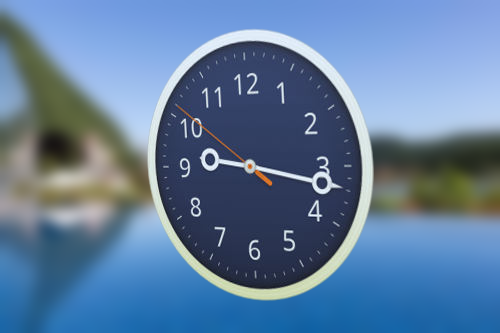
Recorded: {"hour": 9, "minute": 16, "second": 51}
